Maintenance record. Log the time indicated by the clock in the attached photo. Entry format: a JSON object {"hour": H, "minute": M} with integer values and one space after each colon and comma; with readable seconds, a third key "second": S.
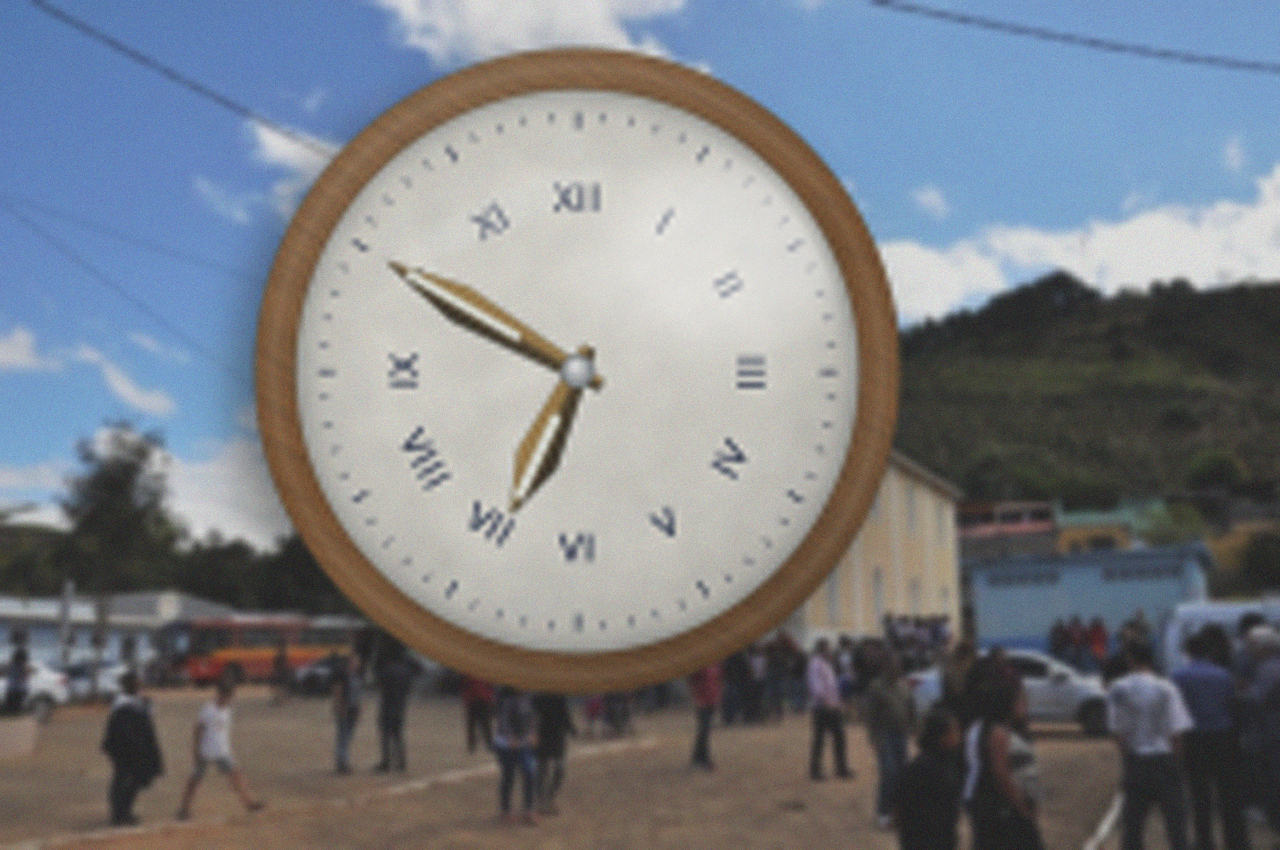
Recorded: {"hour": 6, "minute": 50}
